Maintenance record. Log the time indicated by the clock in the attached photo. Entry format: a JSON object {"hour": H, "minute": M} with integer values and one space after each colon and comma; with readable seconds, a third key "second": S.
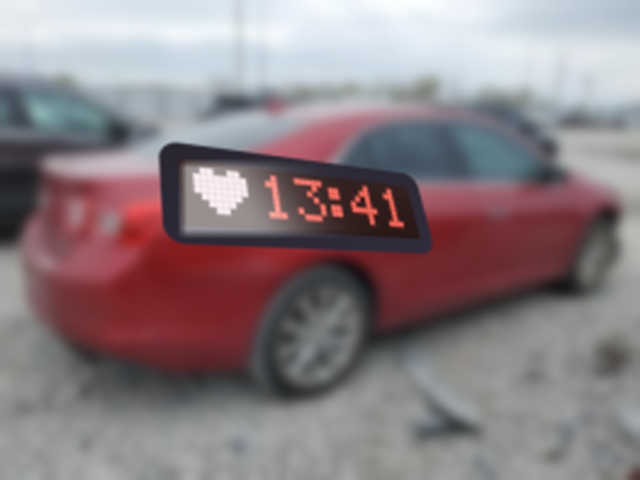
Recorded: {"hour": 13, "minute": 41}
